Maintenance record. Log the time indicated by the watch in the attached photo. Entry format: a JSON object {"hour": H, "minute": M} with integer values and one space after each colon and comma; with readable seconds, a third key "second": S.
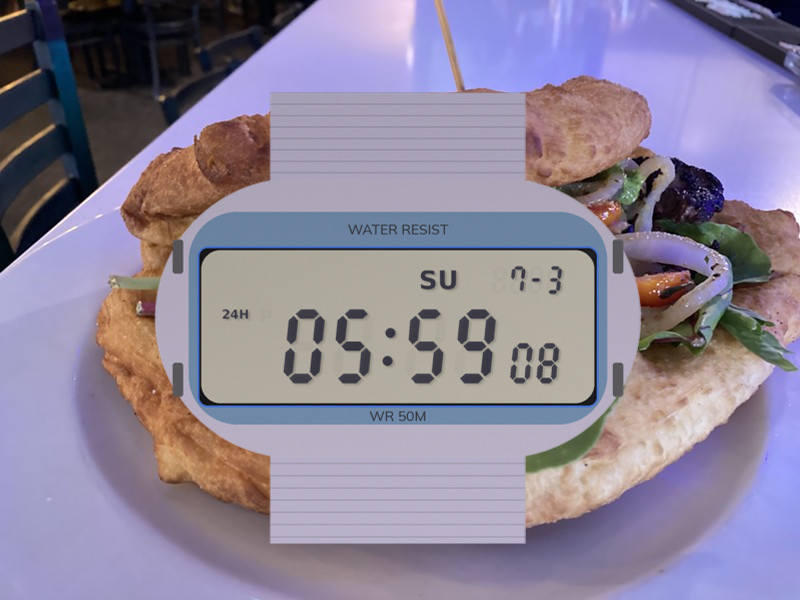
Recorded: {"hour": 5, "minute": 59, "second": 8}
